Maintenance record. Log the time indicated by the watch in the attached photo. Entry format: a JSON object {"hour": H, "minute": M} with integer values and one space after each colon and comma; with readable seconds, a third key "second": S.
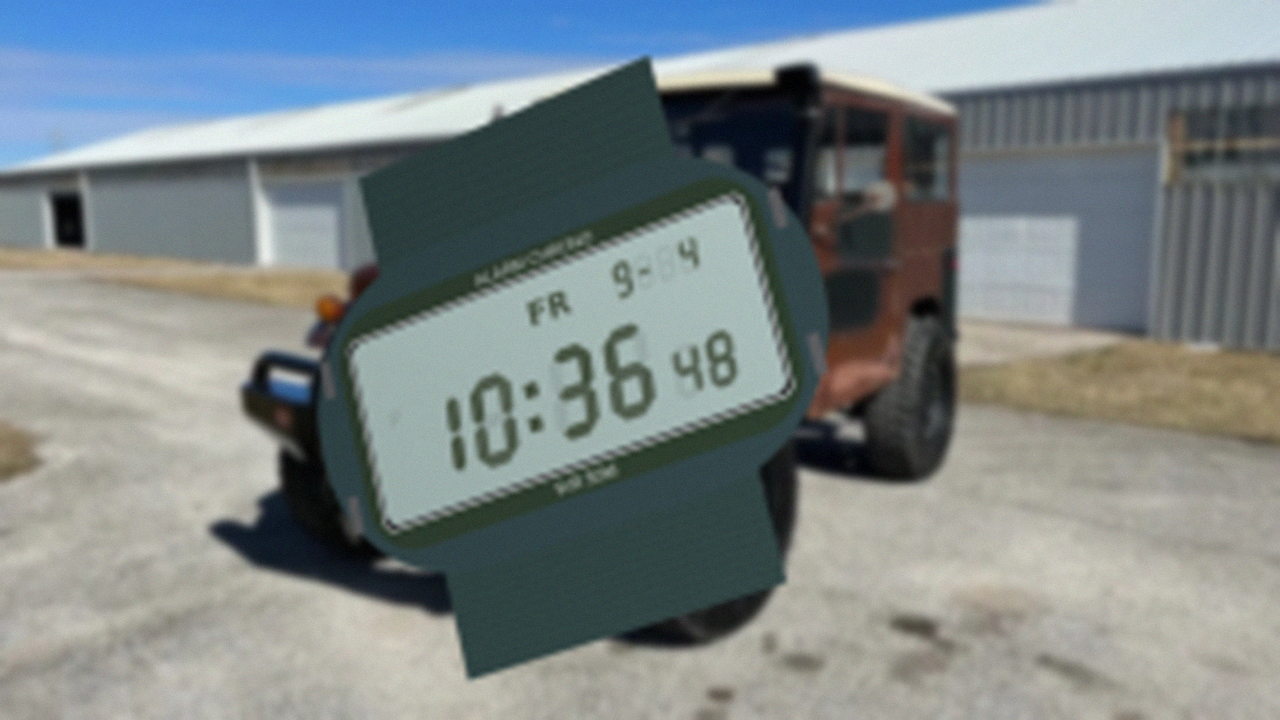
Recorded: {"hour": 10, "minute": 36, "second": 48}
